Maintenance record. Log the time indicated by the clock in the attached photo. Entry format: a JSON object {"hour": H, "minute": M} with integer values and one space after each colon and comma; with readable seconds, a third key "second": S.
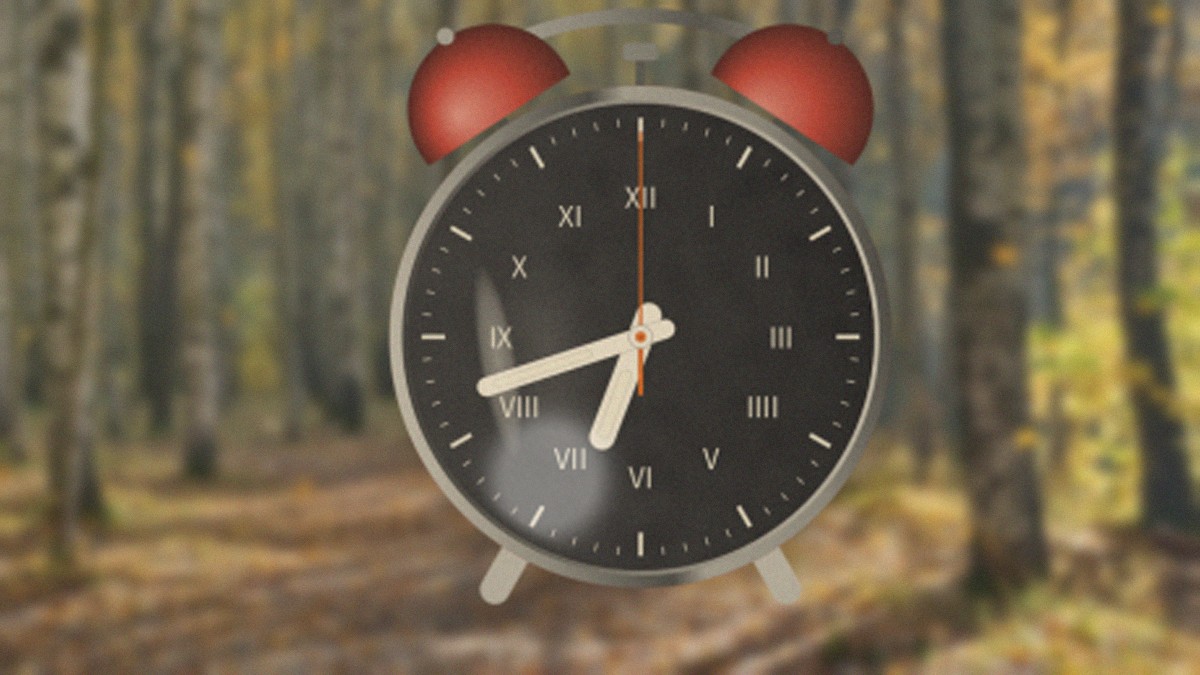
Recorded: {"hour": 6, "minute": 42, "second": 0}
